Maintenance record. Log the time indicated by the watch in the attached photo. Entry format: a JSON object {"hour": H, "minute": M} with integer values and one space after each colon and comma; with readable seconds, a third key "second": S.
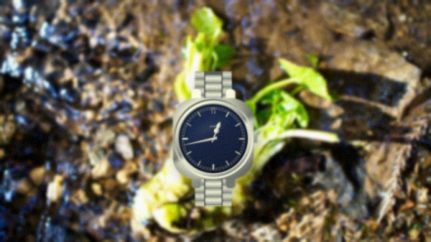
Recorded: {"hour": 12, "minute": 43}
